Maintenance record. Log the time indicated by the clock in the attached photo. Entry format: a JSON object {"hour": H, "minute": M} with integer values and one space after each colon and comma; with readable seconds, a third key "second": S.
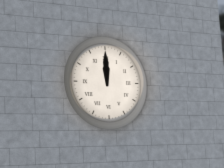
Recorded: {"hour": 12, "minute": 0}
